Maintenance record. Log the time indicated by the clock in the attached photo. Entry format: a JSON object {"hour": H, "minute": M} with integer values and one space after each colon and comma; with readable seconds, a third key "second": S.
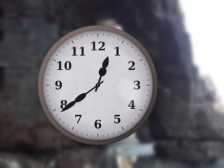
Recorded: {"hour": 12, "minute": 39}
